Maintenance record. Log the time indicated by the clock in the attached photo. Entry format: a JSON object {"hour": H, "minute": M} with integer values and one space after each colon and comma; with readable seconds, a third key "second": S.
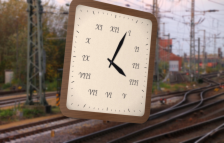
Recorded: {"hour": 4, "minute": 4}
